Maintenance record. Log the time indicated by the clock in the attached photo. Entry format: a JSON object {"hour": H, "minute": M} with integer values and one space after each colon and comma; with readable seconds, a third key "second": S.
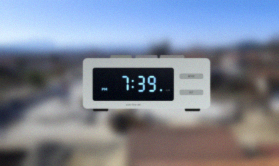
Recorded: {"hour": 7, "minute": 39}
